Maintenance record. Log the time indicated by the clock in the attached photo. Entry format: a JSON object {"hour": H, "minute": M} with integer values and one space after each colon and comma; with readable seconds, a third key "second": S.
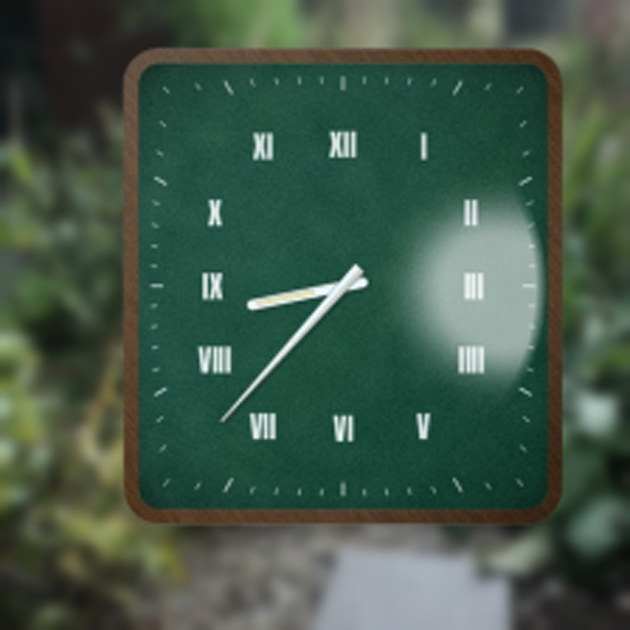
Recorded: {"hour": 8, "minute": 37}
